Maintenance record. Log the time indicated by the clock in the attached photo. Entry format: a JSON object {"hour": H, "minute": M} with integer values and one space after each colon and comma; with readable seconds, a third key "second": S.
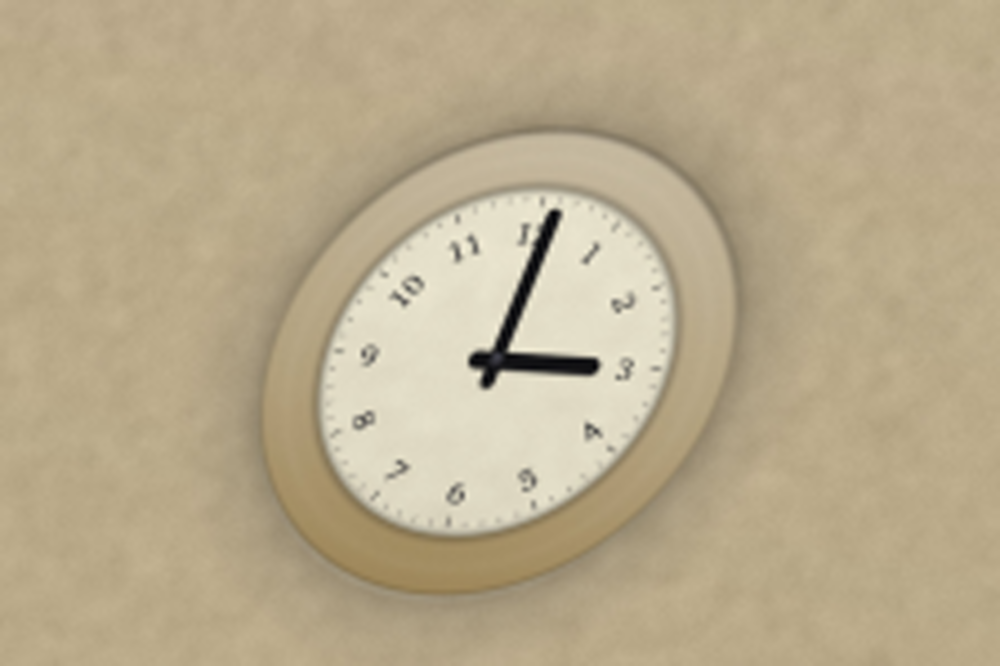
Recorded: {"hour": 3, "minute": 1}
